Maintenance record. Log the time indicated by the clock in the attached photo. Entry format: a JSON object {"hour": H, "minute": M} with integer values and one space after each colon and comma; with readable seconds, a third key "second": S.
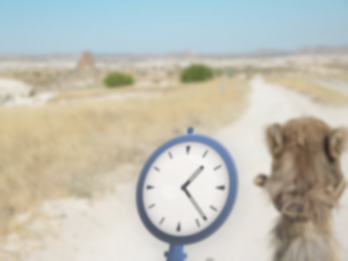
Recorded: {"hour": 1, "minute": 23}
